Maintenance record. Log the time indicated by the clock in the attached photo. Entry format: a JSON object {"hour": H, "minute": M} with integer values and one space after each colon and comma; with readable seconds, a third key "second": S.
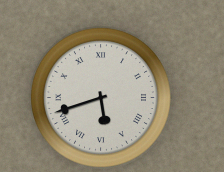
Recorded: {"hour": 5, "minute": 42}
